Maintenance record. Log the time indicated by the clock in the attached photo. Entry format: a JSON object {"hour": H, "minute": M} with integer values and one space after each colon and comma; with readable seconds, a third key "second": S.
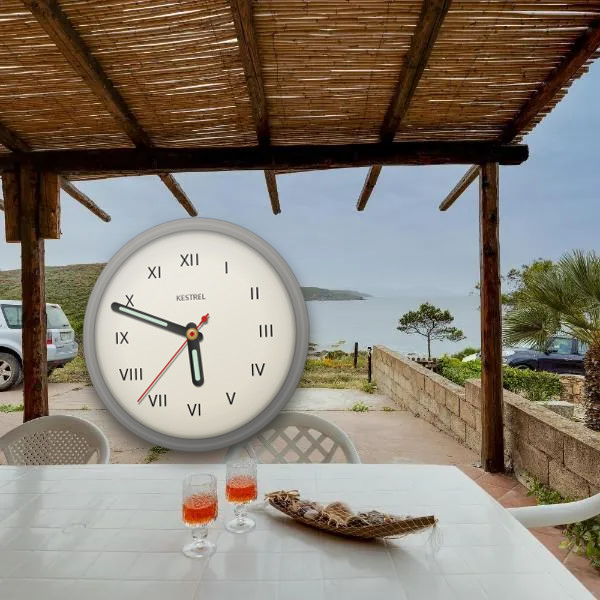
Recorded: {"hour": 5, "minute": 48, "second": 37}
